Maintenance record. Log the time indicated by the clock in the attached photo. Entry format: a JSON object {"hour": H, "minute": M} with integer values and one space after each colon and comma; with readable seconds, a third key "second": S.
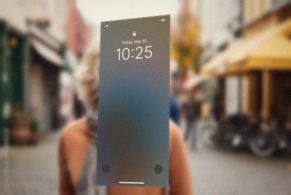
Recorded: {"hour": 10, "minute": 25}
